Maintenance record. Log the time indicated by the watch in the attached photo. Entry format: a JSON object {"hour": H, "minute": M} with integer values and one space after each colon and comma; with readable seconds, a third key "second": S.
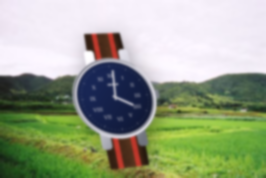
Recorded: {"hour": 4, "minute": 1}
